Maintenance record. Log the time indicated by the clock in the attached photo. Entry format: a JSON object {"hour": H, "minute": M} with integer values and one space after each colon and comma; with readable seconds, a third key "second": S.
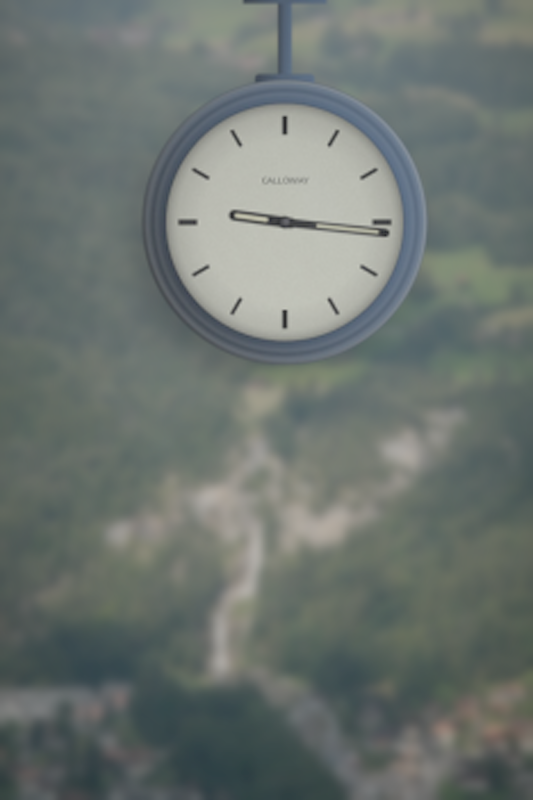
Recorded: {"hour": 9, "minute": 16}
